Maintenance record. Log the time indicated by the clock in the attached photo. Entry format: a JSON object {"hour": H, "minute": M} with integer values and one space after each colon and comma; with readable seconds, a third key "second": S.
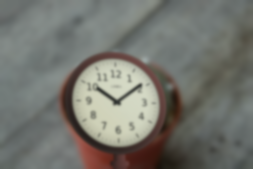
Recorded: {"hour": 10, "minute": 9}
